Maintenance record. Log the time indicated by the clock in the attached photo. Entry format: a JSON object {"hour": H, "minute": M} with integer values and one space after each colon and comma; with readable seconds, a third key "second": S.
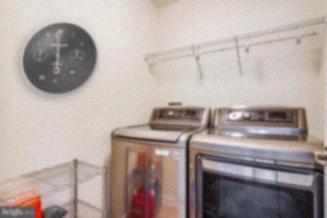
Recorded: {"hour": 5, "minute": 59}
